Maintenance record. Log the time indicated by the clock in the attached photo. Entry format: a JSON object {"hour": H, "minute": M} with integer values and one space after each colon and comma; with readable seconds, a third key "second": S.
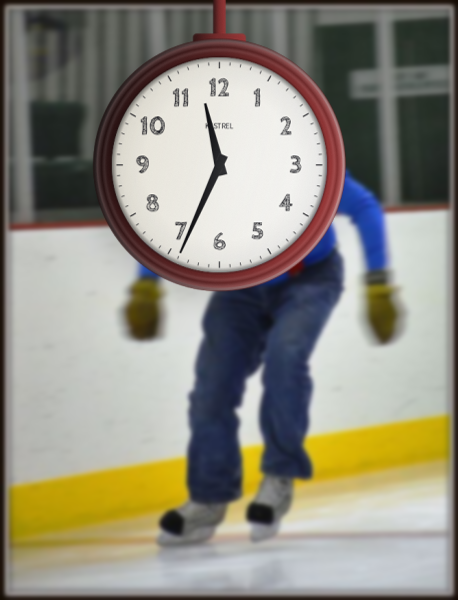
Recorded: {"hour": 11, "minute": 34}
